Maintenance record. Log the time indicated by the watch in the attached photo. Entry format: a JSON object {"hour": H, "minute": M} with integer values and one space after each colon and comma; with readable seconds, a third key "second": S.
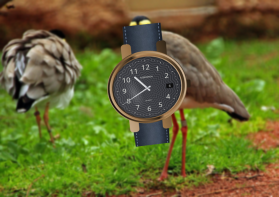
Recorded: {"hour": 10, "minute": 40}
